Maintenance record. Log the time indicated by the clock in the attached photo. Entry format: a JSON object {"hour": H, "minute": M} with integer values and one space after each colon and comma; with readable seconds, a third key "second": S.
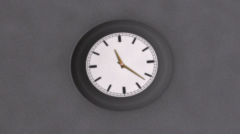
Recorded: {"hour": 11, "minute": 22}
